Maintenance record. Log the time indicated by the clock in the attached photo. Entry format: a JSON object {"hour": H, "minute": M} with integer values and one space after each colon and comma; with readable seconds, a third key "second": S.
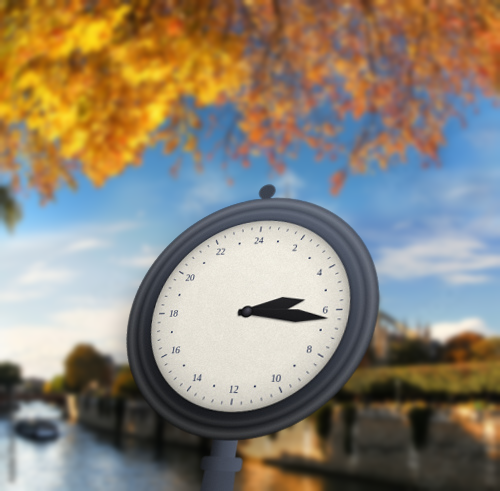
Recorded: {"hour": 5, "minute": 16}
